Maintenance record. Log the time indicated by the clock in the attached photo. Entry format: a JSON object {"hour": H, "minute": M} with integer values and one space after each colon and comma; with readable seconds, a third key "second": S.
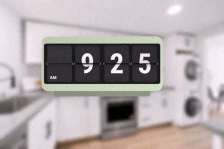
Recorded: {"hour": 9, "minute": 25}
